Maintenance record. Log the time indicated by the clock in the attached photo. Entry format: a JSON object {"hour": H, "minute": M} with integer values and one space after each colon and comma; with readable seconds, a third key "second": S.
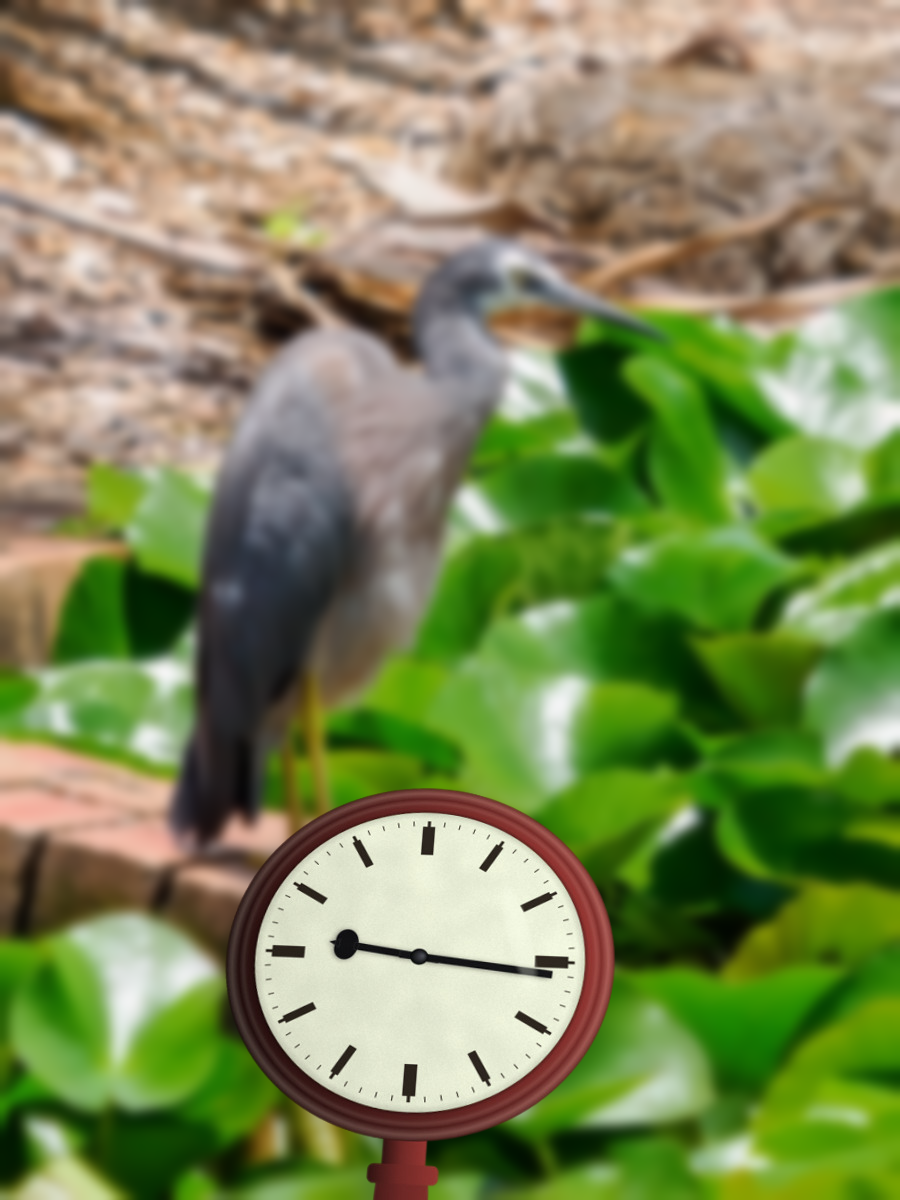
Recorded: {"hour": 9, "minute": 16}
